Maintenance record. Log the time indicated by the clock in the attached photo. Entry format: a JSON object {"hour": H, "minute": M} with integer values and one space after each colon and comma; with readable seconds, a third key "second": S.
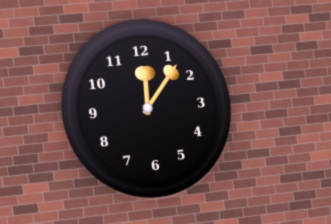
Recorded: {"hour": 12, "minute": 7}
